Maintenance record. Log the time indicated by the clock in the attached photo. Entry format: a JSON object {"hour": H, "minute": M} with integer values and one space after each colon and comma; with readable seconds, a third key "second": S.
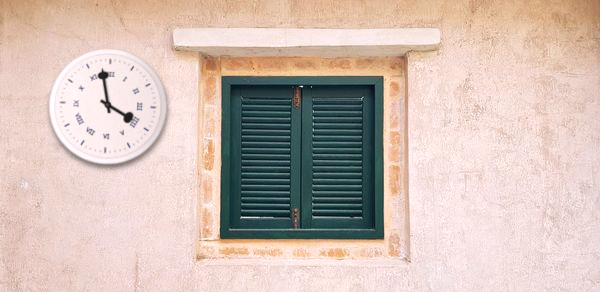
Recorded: {"hour": 3, "minute": 58}
